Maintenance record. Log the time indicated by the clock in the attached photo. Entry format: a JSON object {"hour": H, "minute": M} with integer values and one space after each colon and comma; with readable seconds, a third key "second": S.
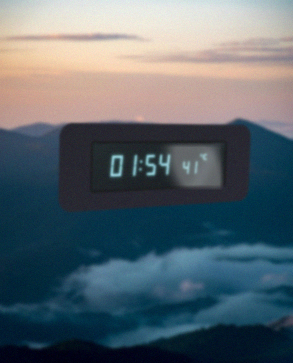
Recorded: {"hour": 1, "minute": 54}
